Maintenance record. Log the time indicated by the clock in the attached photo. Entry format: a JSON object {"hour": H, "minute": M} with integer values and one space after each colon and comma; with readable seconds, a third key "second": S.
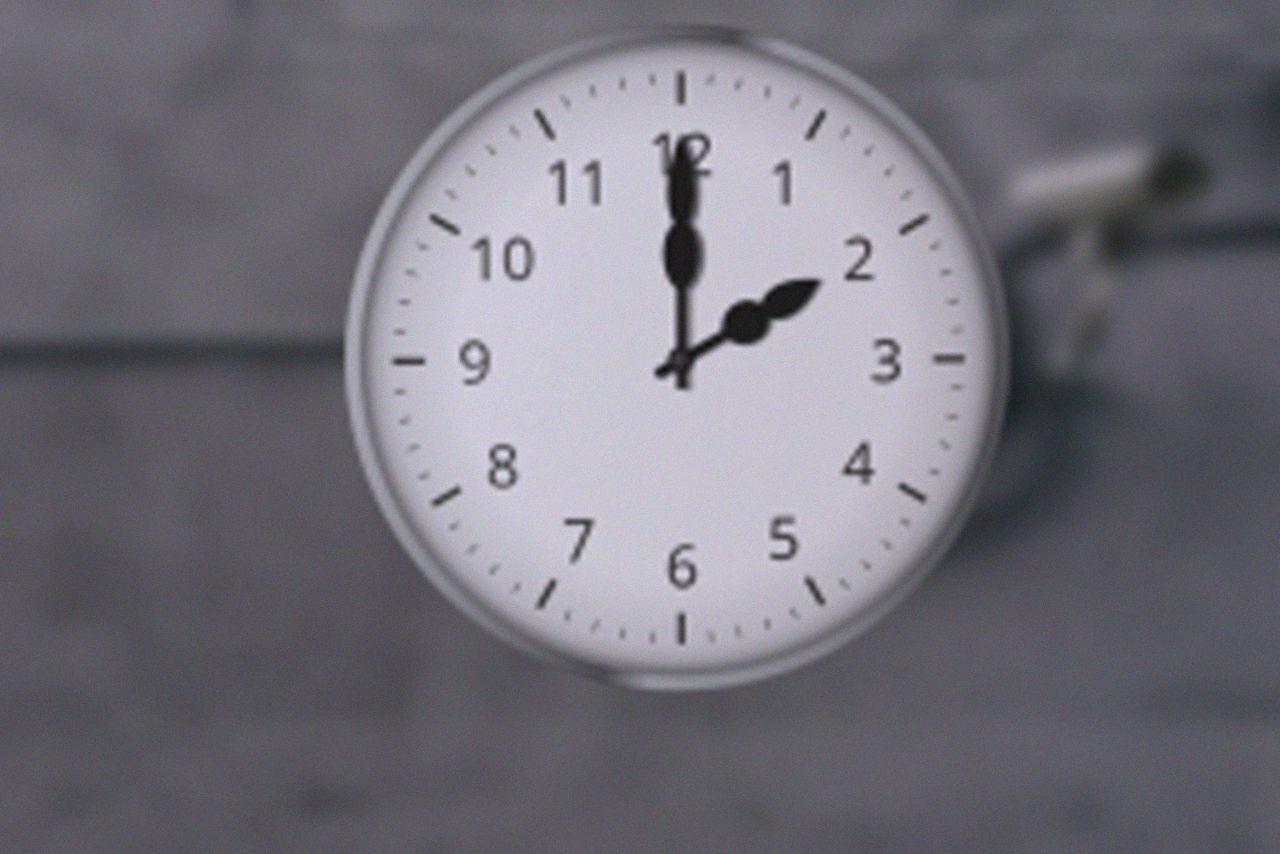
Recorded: {"hour": 2, "minute": 0}
